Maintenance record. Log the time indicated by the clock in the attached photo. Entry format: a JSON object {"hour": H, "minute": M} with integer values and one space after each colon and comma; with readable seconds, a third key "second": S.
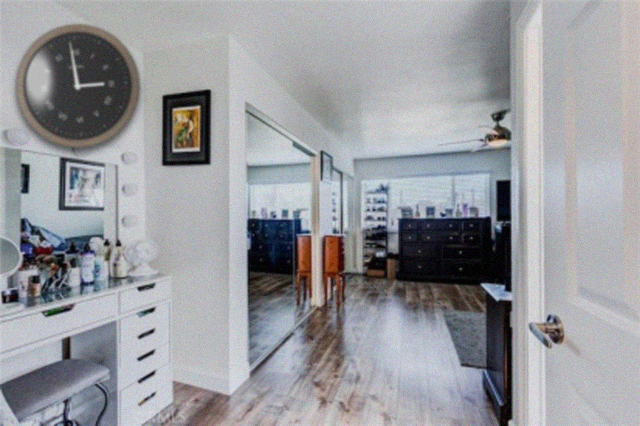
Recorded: {"hour": 2, "minute": 59}
